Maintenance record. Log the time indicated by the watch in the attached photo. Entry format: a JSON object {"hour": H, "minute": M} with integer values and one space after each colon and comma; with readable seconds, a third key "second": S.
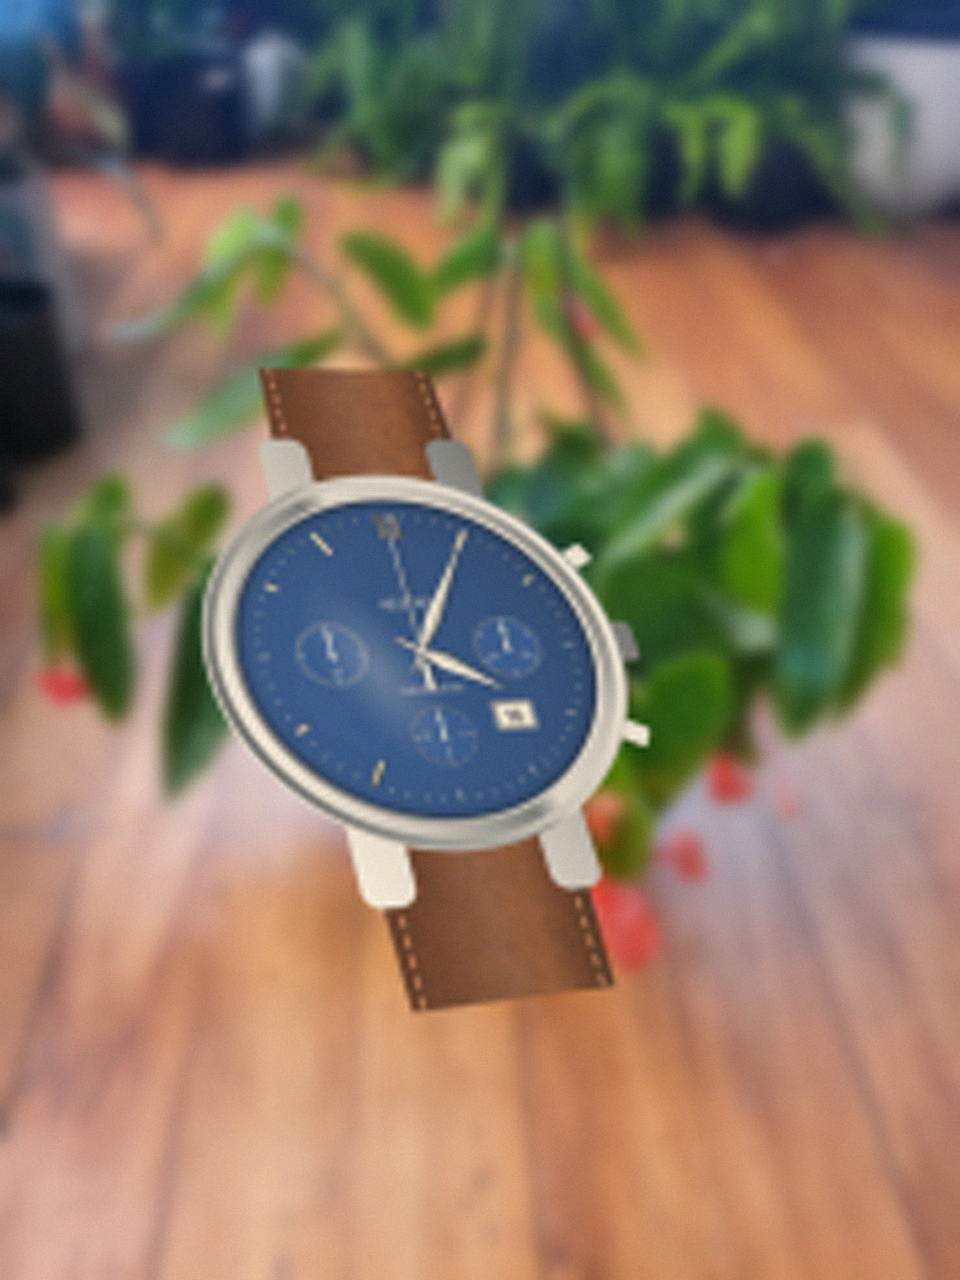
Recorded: {"hour": 4, "minute": 5}
